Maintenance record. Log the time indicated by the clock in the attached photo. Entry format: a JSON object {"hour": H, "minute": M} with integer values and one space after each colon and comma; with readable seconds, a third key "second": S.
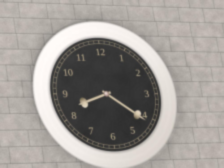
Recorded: {"hour": 8, "minute": 21}
